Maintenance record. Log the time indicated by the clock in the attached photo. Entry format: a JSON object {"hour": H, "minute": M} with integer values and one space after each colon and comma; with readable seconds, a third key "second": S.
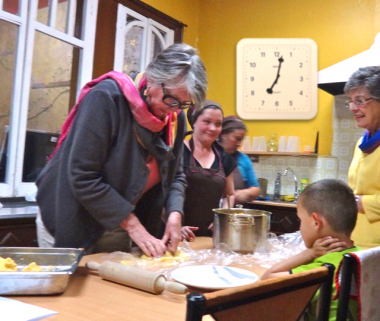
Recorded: {"hour": 7, "minute": 2}
